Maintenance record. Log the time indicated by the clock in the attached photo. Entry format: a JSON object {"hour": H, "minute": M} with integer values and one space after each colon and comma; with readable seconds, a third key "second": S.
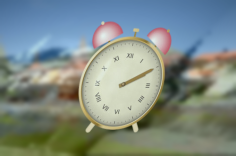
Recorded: {"hour": 2, "minute": 10}
